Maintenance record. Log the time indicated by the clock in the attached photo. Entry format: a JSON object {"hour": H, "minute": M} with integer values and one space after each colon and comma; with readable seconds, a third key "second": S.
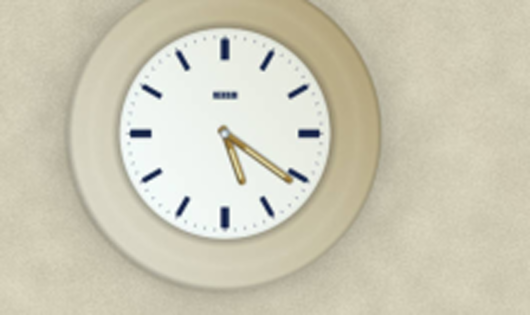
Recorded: {"hour": 5, "minute": 21}
